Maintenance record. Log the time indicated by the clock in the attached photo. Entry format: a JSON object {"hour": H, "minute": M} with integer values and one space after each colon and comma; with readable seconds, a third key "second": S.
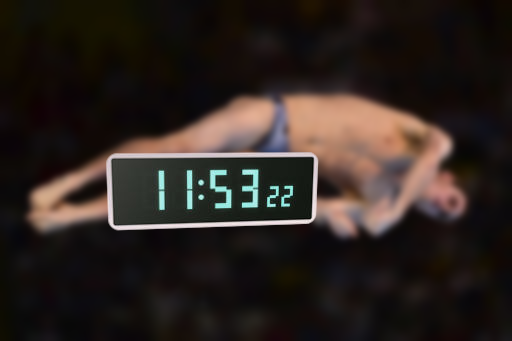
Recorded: {"hour": 11, "minute": 53, "second": 22}
